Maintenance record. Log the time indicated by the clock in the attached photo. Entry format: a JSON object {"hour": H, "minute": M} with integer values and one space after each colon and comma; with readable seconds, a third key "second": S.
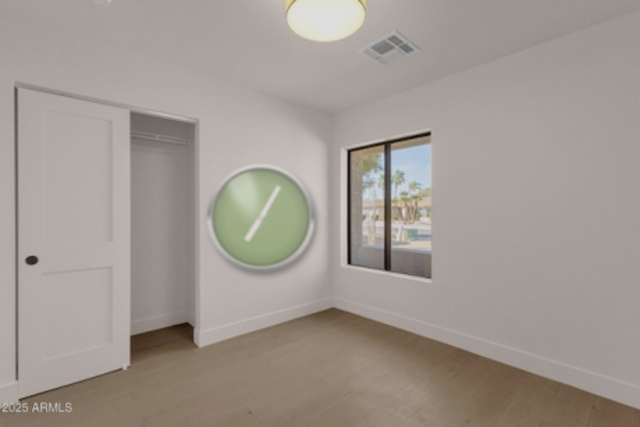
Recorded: {"hour": 7, "minute": 5}
